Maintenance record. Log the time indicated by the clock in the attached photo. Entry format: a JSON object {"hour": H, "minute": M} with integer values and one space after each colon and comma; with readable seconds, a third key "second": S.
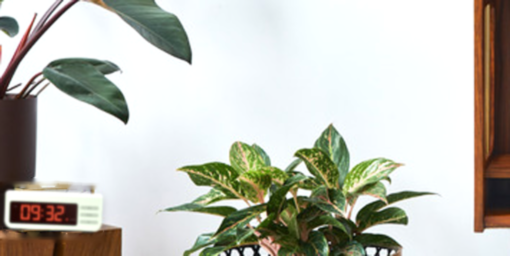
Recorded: {"hour": 9, "minute": 32}
